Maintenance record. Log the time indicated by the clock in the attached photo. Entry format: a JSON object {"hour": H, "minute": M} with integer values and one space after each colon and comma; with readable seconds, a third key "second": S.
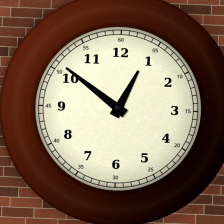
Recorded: {"hour": 12, "minute": 51}
